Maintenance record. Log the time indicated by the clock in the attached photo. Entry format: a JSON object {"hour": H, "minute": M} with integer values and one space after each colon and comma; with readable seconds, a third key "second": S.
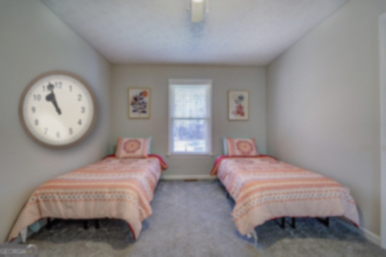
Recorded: {"hour": 10, "minute": 57}
